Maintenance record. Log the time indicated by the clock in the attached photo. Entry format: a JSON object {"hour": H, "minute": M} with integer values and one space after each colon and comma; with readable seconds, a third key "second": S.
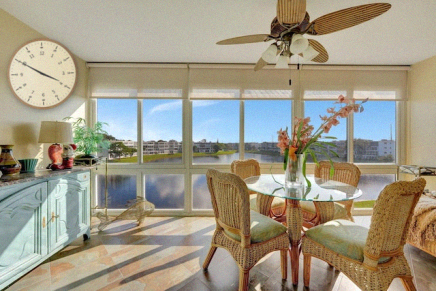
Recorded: {"hour": 3, "minute": 50}
